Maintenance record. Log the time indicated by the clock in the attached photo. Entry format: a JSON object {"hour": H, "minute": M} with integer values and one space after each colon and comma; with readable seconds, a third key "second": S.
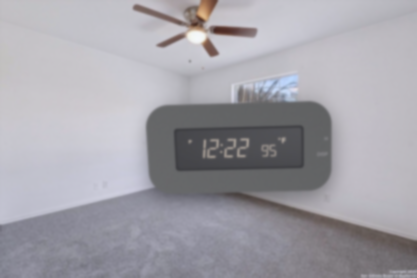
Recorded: {"hour": 12, "minute": 22}
